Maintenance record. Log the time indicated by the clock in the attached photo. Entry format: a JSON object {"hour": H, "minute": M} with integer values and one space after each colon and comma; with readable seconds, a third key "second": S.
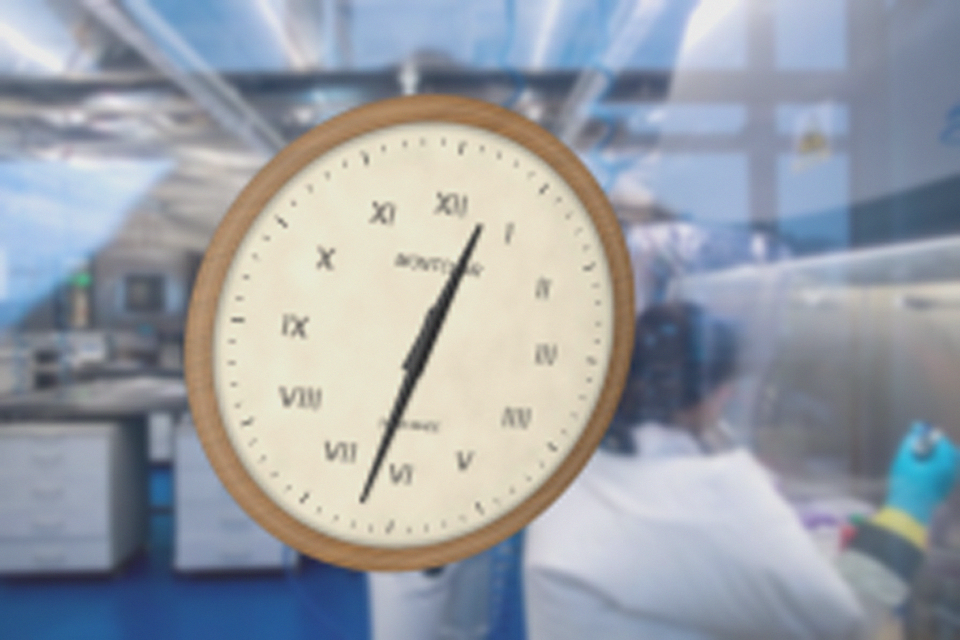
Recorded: {"hour": 12, "minute": 32}
